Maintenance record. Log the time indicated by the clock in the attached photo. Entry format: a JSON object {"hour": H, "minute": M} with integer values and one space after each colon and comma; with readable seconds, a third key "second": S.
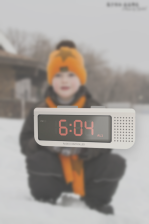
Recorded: {"hour": 6, "minute": 4}
